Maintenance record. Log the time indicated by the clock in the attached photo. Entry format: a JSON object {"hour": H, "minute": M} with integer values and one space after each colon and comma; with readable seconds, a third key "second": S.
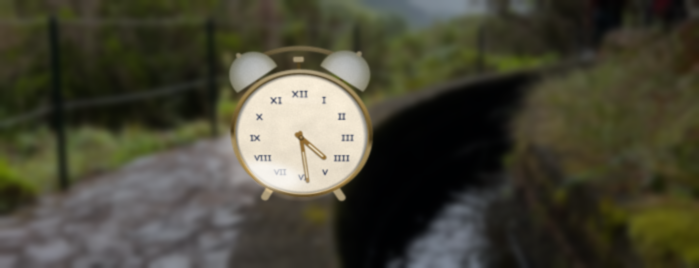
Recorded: {"hour": 4, "minute": 29}
